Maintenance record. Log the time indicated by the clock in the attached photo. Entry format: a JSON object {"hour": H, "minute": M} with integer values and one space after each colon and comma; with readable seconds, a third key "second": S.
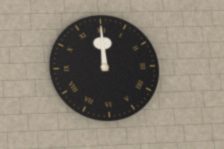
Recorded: {"hour": 12, "minute": 0}
